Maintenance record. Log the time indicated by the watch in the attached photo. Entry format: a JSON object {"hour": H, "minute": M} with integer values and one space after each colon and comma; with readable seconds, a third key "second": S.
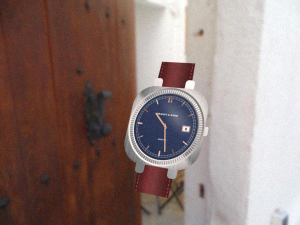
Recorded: {"hour": 10, "minute": 28}
